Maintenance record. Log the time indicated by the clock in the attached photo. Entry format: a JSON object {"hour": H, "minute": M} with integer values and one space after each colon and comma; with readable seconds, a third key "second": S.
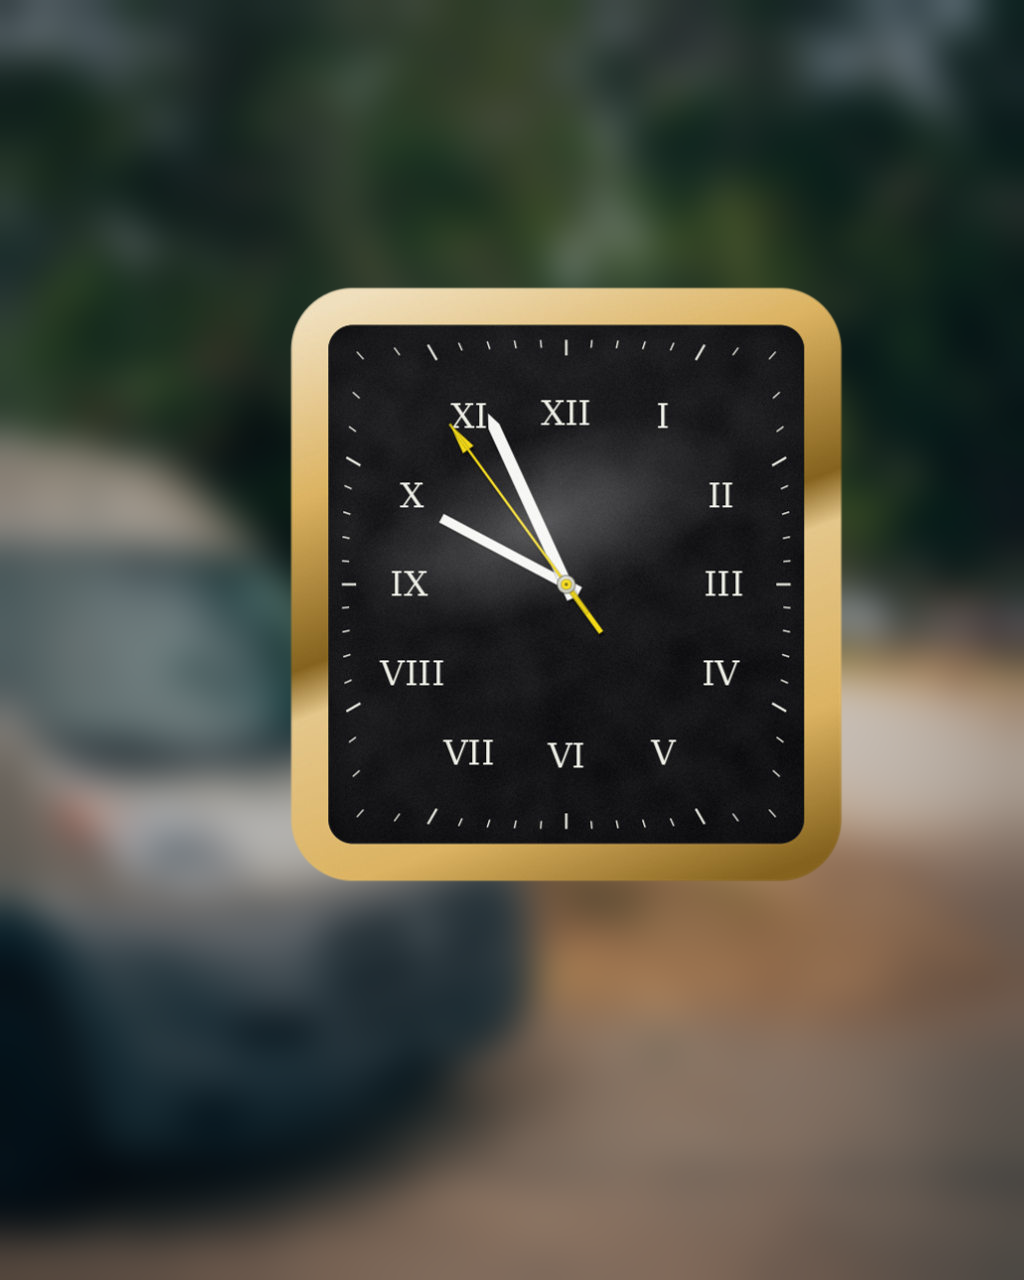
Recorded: {"hour": 9, "minute": 55, "second": 54}
